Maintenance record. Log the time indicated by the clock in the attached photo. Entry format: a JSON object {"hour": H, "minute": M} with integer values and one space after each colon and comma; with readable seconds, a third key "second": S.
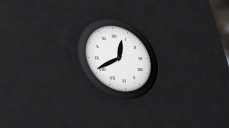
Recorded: {"hour": 12, "minute": 41}
